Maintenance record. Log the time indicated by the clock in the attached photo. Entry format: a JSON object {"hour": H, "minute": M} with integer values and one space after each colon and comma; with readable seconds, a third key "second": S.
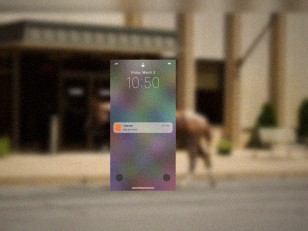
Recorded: {"hour": 10, "minute": 50}
